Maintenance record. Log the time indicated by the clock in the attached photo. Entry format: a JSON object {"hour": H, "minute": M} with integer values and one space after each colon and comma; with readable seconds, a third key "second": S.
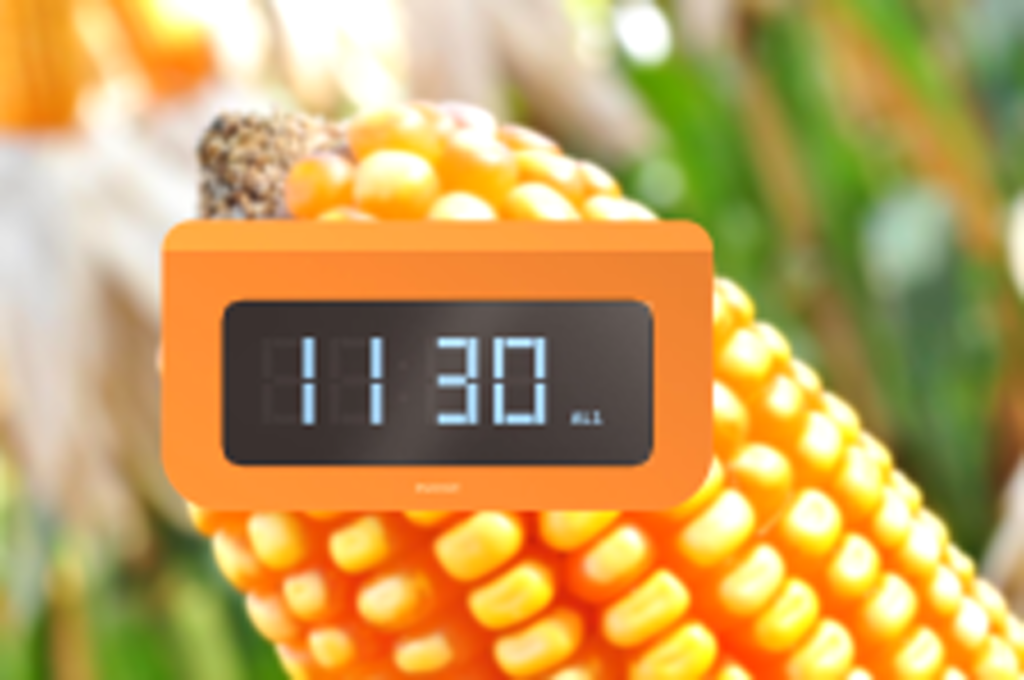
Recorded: {"hour": 11, "minute": 30}
